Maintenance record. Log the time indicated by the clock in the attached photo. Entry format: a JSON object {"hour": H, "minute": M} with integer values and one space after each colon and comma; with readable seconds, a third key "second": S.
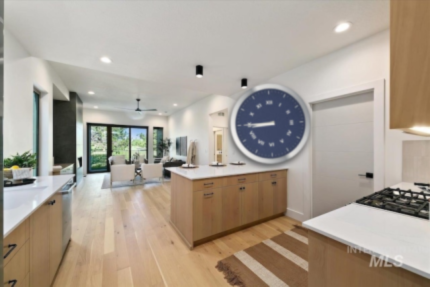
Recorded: {"hour": 8, "minute": 45}
